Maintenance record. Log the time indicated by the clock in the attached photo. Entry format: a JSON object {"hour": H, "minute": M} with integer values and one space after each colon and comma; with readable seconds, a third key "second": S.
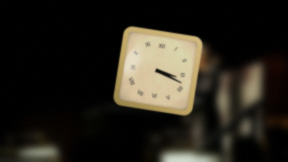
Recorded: {"hour": 3, "minute": 18}
